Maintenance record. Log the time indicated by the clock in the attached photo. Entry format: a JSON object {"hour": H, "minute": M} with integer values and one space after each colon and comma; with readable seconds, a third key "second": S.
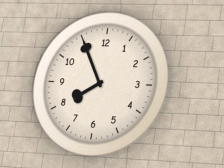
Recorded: {"hour": 7, "minute": 55}
